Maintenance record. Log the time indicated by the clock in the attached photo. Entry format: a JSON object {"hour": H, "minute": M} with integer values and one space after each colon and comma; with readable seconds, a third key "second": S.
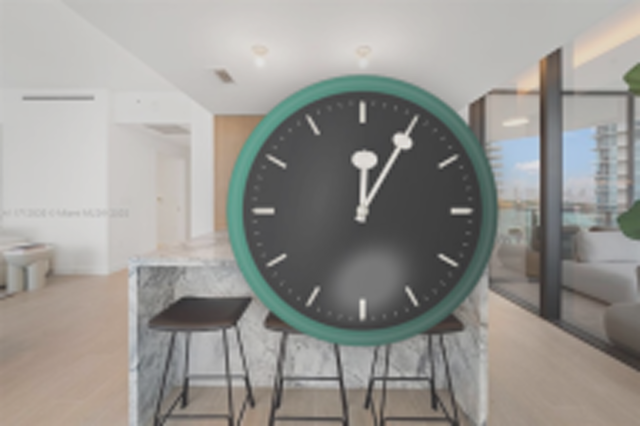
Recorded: {"hour": 12, "minute": 5}
